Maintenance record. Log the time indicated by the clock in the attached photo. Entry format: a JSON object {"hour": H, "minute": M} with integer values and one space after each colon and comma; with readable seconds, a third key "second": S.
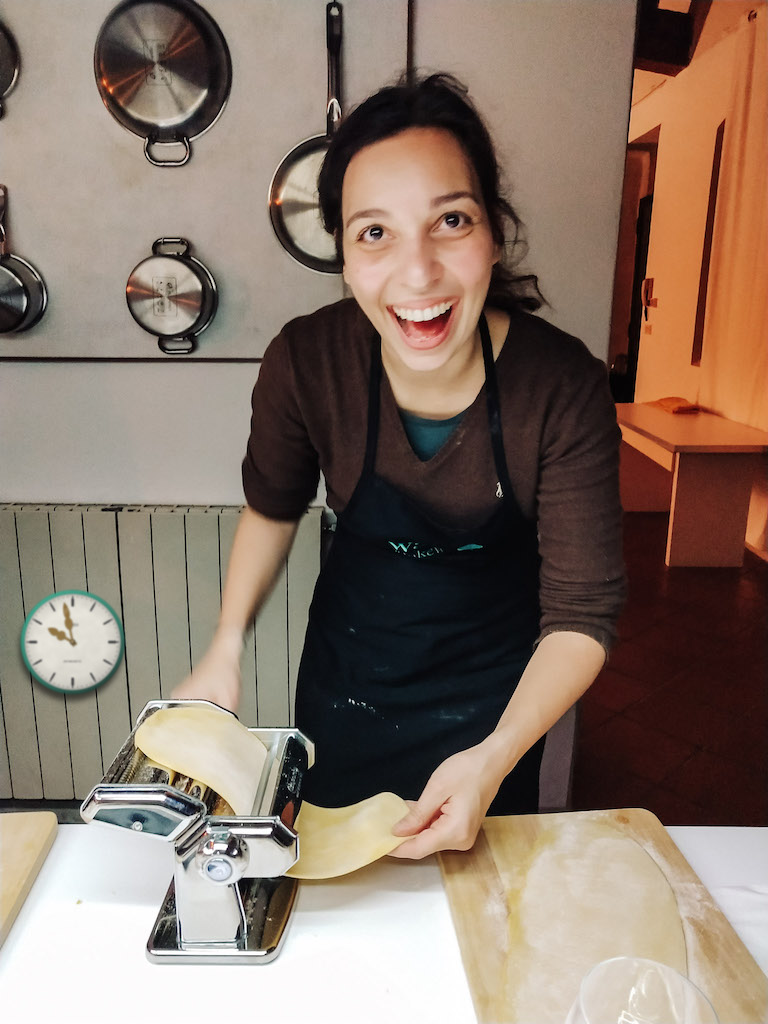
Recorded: {"hour": 9, "minute": 58}
